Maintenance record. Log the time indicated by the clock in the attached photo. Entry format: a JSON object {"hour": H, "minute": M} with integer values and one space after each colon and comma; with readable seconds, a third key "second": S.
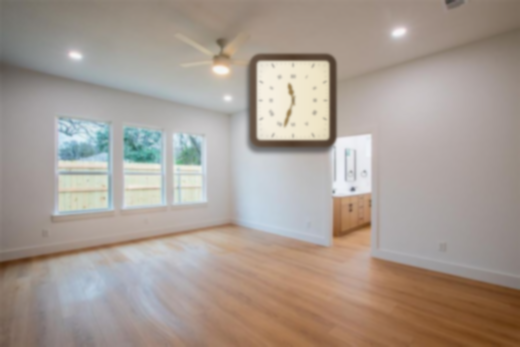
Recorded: {"hour": 11, "minute": 33}
